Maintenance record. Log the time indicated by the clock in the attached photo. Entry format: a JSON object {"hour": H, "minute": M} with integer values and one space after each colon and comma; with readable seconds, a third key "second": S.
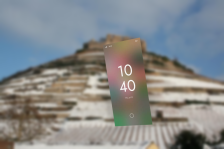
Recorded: {"hour": 10, "minute": 40}
